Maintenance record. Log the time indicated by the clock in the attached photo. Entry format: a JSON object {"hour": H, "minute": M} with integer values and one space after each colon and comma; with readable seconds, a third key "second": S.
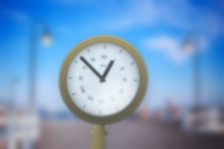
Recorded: {"hour": 12, "minute": 52}
